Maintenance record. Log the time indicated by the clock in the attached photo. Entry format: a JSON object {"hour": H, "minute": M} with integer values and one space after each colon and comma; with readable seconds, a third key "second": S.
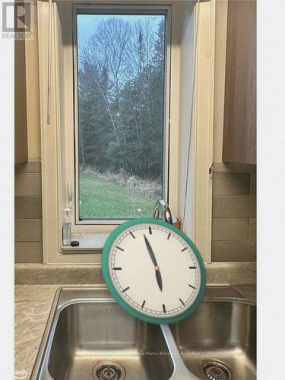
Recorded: {"hour": 5, "minute": 58}
